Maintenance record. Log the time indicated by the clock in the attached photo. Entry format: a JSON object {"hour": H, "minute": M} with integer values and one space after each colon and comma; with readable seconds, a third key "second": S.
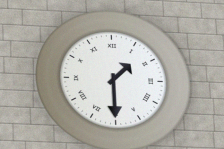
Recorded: {"hour": 1, "minute": 30}
